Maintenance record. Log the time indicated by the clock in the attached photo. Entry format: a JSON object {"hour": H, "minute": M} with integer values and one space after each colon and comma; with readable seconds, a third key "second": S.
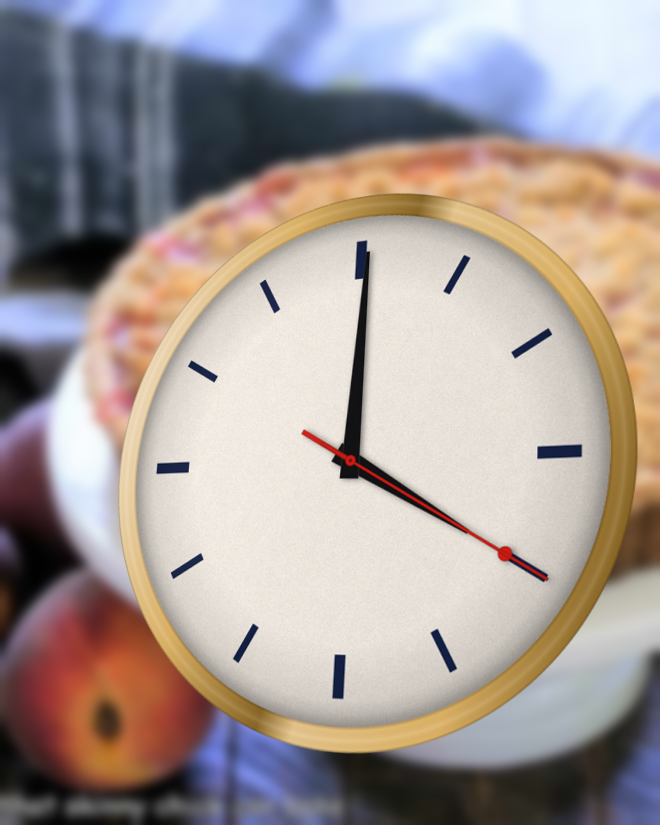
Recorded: {"hour": 4, "minute": 0, "second": 20}
